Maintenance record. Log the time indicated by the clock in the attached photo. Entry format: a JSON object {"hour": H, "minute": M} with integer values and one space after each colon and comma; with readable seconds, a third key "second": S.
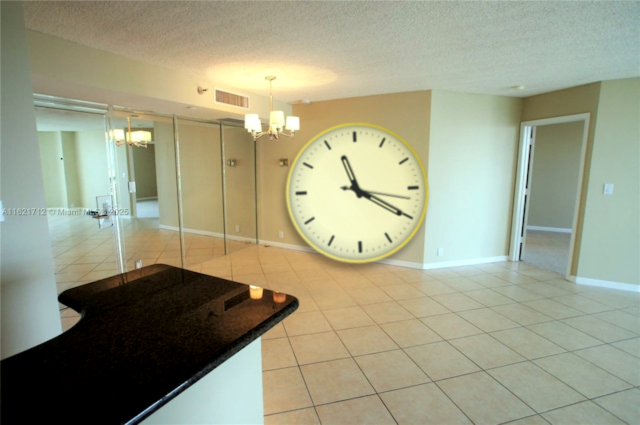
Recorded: {"hour": 11, "minute": 20, "second": 17}
